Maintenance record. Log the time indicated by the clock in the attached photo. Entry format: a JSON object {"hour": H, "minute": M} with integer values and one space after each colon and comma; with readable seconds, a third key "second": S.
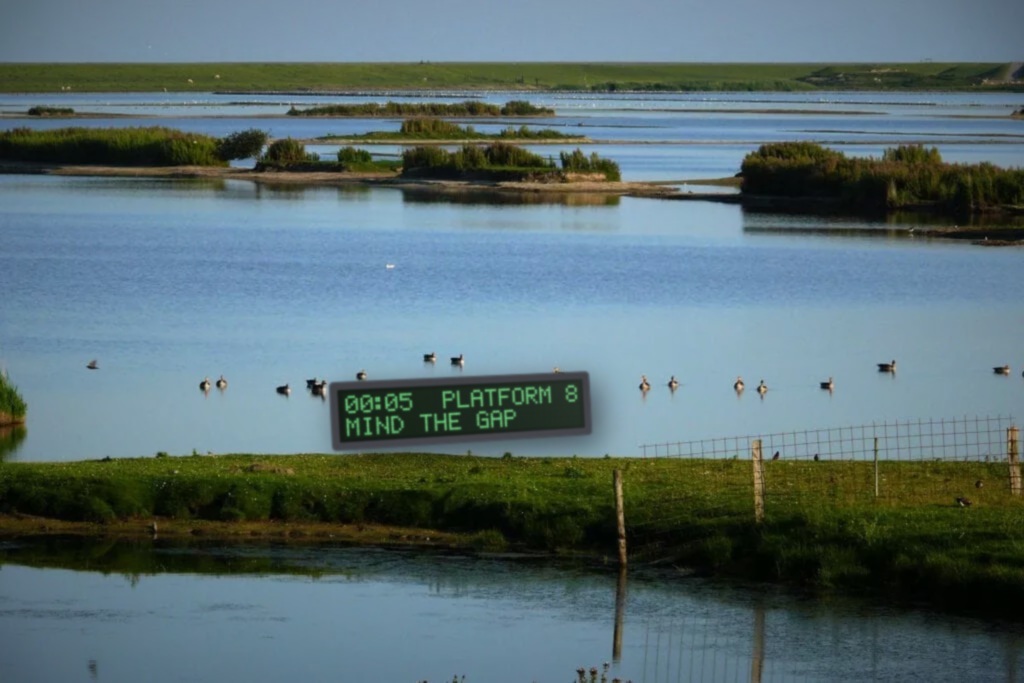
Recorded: {"hour": 0, "minute": 5}
